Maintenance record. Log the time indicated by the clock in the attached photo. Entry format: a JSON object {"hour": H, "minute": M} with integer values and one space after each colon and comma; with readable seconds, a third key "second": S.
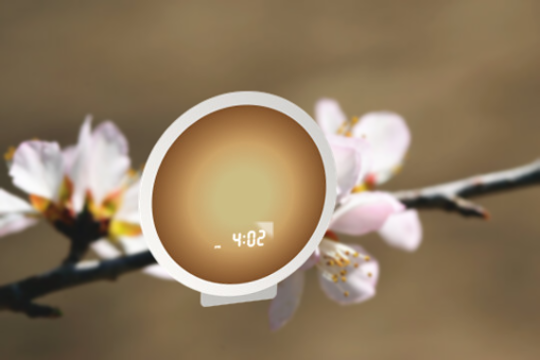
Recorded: {"hour": 4, "minute": 2}
